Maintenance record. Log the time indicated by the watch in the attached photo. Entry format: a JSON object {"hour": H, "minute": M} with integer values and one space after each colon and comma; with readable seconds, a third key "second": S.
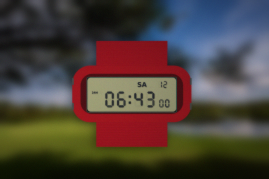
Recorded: {"hour": 6, "minute": 43}
